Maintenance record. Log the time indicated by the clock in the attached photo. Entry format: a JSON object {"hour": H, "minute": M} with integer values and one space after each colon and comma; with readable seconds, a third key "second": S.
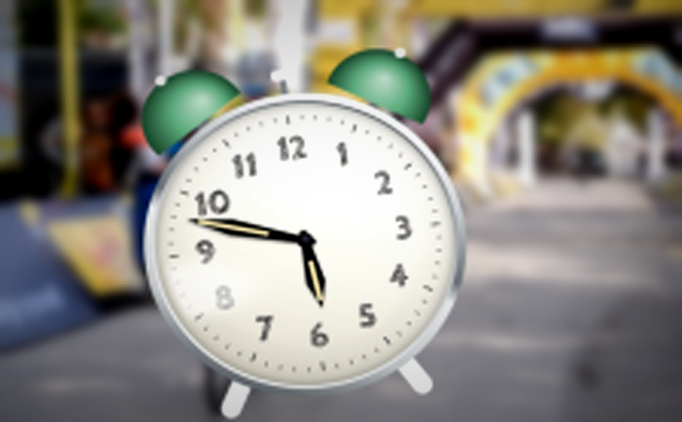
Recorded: {"hour": 5, "minute": 48}
